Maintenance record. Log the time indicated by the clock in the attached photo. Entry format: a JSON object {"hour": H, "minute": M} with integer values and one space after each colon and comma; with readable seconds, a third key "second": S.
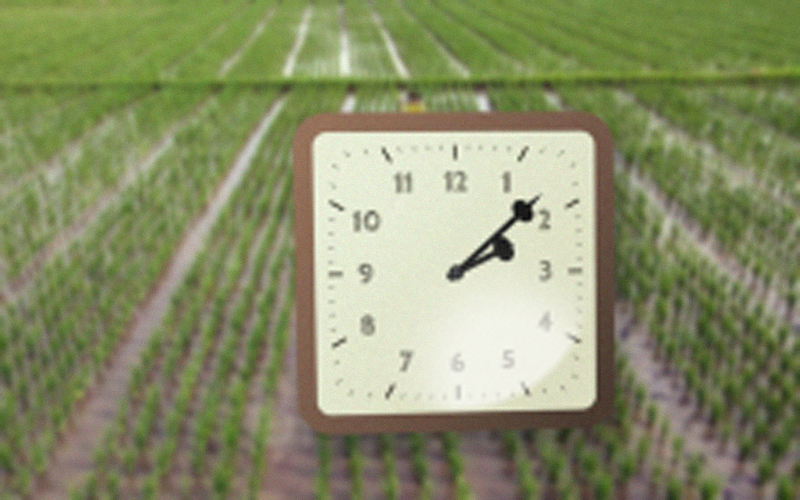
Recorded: {"hour": 2, "minute": 8}
